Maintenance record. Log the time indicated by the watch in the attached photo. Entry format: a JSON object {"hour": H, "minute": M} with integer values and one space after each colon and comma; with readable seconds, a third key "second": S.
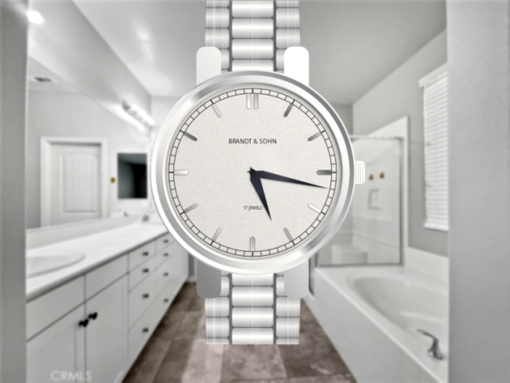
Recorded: {"hour": 5, "minute": 17}
